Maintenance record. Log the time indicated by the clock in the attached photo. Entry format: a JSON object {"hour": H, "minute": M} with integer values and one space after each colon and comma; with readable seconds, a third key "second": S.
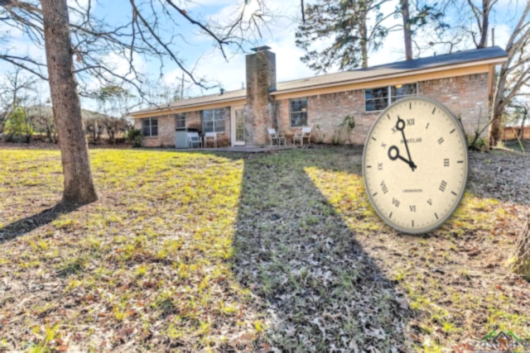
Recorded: {"hour": 9, "minute": 57}
